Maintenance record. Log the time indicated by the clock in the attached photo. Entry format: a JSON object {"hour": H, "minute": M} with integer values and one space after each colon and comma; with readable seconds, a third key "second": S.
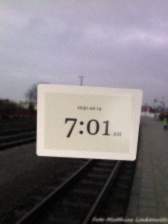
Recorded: {"hour": 7, "minute": 1}
